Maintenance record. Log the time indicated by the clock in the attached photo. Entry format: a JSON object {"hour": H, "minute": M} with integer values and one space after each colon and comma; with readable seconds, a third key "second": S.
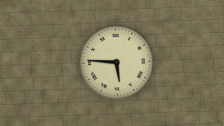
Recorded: {"hour": 5, "minute": 46}
